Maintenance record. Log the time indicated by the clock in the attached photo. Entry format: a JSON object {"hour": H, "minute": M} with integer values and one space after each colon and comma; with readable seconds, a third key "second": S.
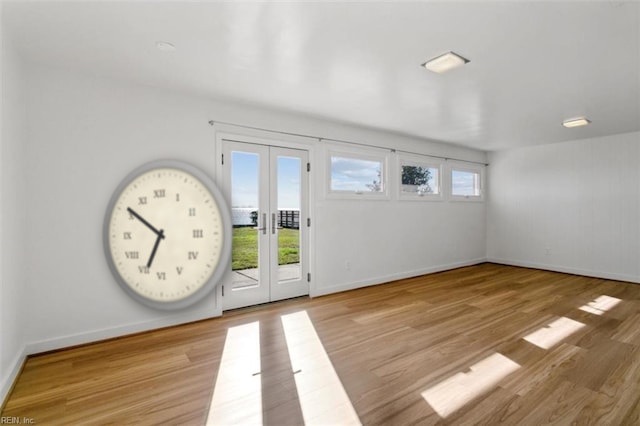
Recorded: {"hour": 6, "minute": 51}
